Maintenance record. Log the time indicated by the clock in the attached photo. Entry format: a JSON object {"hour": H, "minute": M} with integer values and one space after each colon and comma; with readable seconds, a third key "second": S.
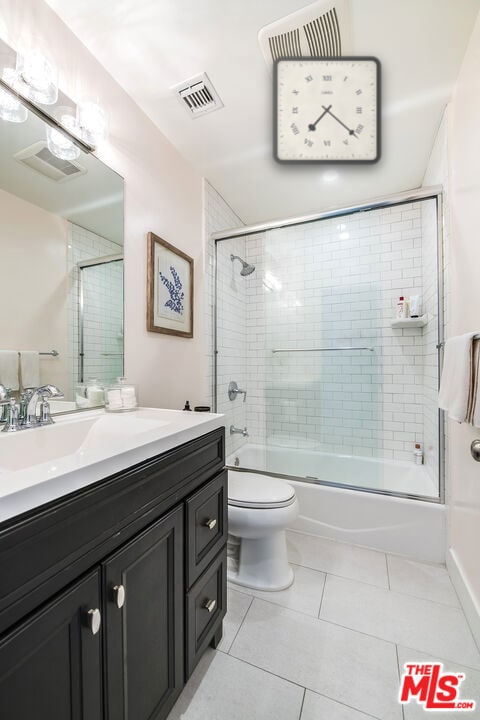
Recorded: {"hour": 7, "minute": 22}
